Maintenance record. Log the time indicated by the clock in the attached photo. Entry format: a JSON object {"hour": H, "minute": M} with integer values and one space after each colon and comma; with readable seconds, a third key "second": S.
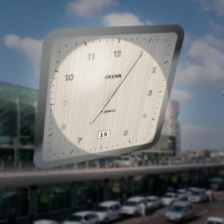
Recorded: {"hour": 7, "minute": 5}
